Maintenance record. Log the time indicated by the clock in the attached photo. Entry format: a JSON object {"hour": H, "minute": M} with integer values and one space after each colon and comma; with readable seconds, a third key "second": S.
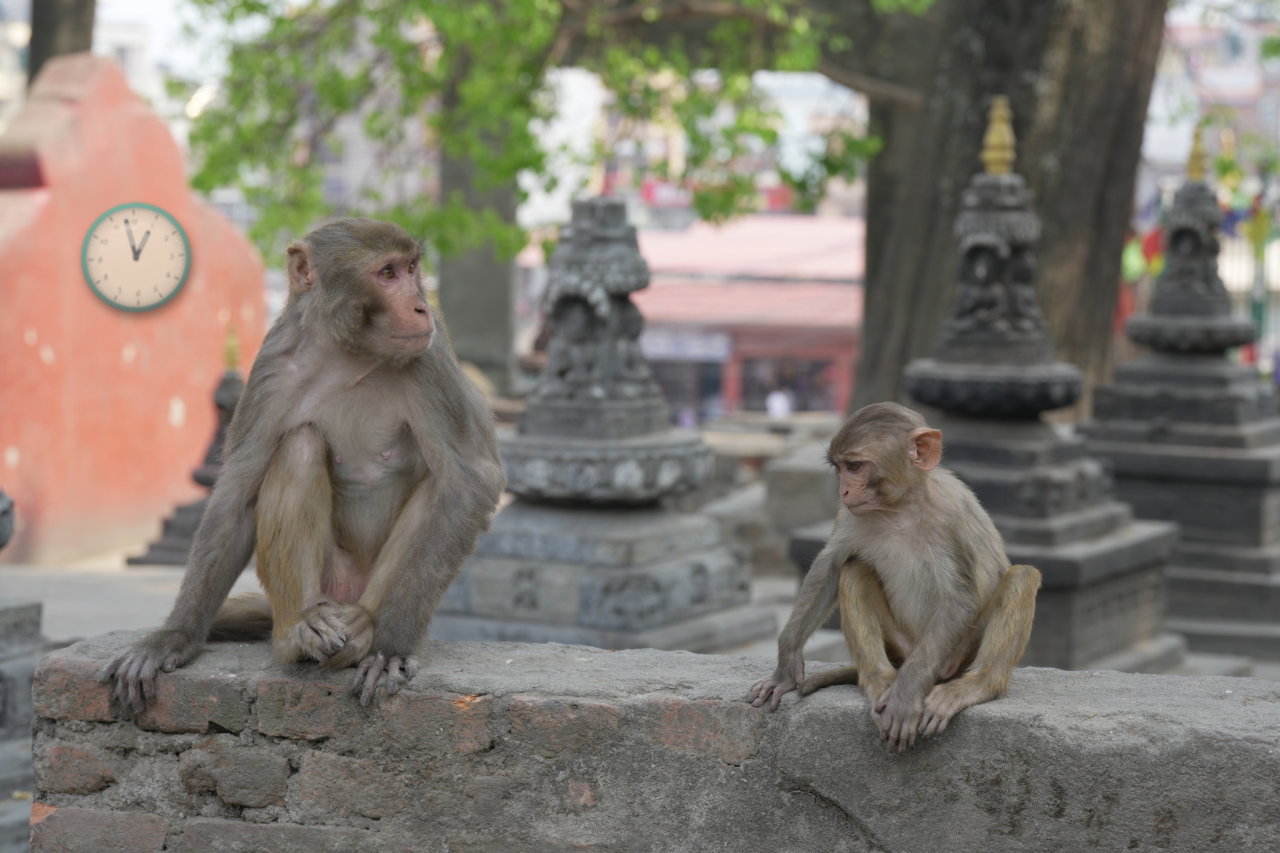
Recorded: {"hour": 12, "minute": 58}
